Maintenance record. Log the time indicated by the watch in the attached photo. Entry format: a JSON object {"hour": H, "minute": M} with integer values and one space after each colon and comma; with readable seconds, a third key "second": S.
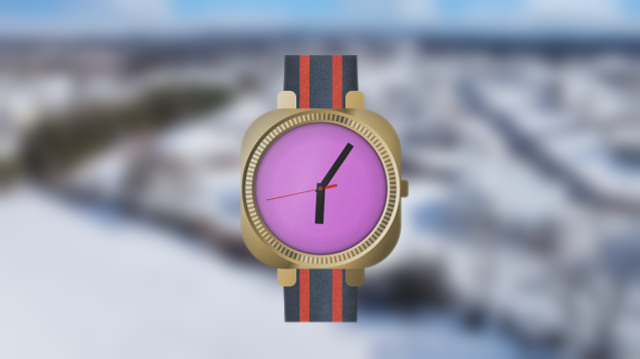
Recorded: {"hour": 6, "minute": 5, "second": 43}
